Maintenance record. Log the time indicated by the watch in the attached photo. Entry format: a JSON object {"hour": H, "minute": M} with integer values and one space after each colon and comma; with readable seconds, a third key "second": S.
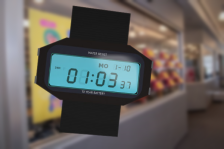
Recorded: {"hour": 1, "minute": 3, "second": 37}
